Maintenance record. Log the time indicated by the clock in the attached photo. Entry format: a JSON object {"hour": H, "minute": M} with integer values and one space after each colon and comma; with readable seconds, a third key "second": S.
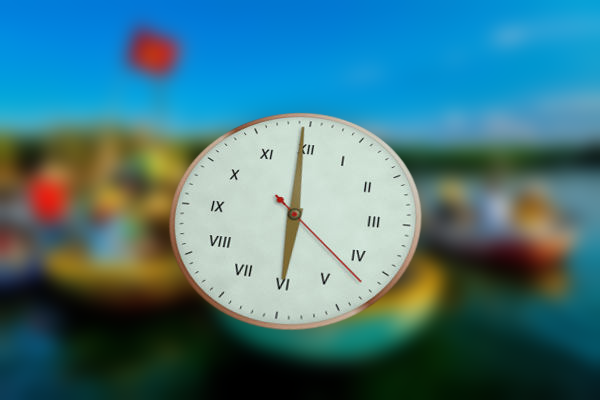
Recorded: {"hour": 5, "minute": 59, "second": 22}
